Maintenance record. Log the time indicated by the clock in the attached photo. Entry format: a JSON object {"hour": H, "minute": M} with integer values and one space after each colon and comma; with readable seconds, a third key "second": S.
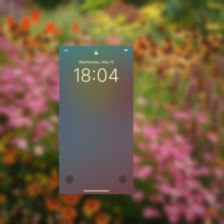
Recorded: {"hour": 18, "minute": 4}
